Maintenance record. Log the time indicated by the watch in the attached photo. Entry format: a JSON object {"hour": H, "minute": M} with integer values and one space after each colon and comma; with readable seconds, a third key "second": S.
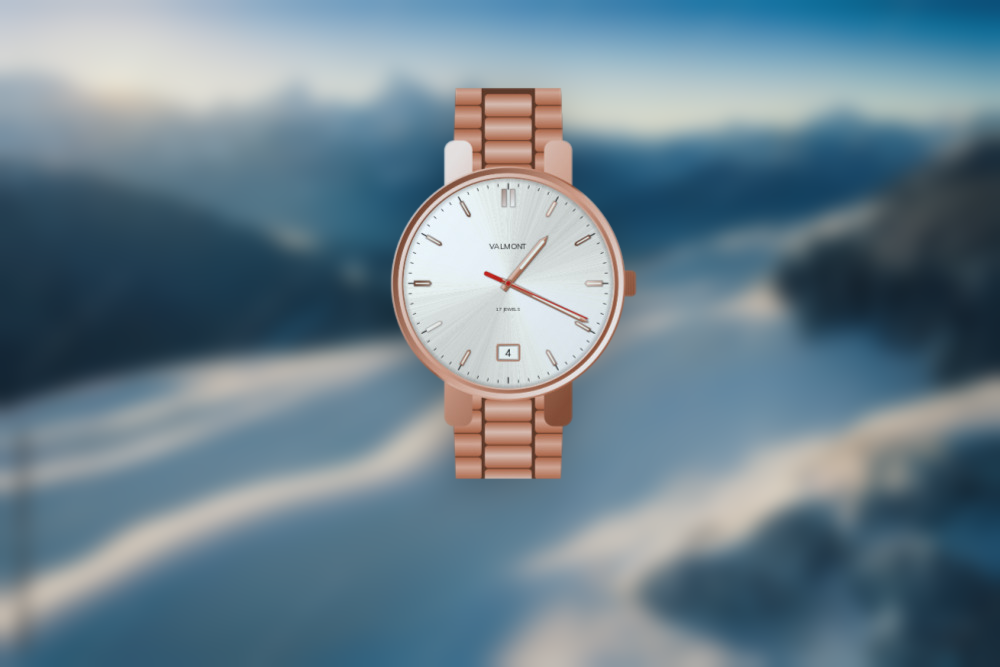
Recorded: {"hour": 1, "minute": 19, "second": 19}
